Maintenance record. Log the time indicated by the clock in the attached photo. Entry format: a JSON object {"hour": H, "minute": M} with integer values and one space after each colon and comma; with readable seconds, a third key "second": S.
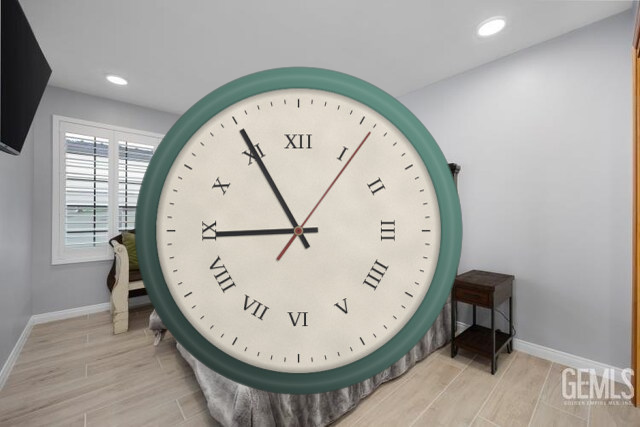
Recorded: {"hour": 8, "minute": 55, "second": 6}
